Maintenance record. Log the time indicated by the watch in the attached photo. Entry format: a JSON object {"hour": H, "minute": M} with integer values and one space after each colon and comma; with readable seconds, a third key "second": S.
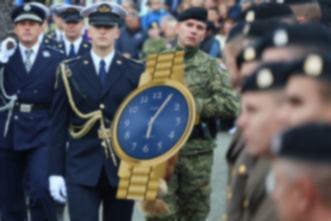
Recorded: {"hour": 6, "minute": 5}
